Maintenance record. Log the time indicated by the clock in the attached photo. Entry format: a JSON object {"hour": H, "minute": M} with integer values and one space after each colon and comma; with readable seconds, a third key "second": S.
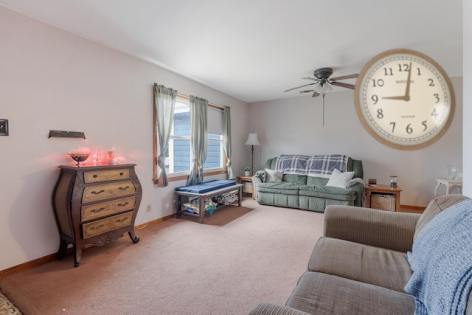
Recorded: {"hour": 9, "minute": 2}
